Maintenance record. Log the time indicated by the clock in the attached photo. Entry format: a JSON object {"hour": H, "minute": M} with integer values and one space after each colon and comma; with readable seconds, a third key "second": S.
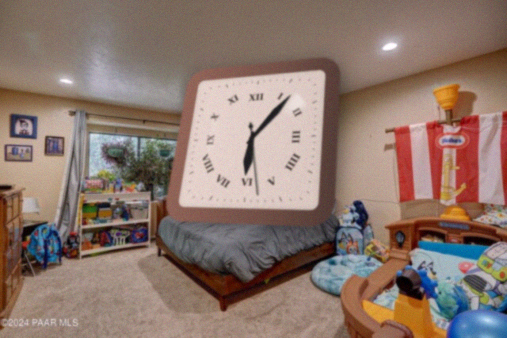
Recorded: {"hour": 6, "minute": 6, "second": 28}
